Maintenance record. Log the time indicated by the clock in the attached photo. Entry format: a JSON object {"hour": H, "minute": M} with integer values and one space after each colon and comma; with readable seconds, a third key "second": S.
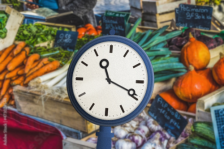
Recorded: {"hour": 11, "minute": 19}
